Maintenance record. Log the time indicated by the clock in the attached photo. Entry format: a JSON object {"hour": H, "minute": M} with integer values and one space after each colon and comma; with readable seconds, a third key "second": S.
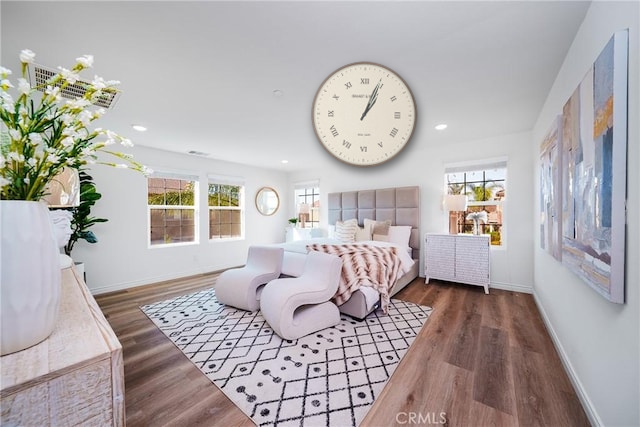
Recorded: {"hour": 1, "minute": 4}
